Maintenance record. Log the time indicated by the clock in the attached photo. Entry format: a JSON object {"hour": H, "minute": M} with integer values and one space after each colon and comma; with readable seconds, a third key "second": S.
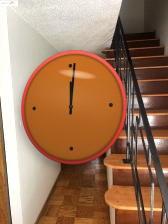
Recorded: {"hour": 12, "minute": 1}
